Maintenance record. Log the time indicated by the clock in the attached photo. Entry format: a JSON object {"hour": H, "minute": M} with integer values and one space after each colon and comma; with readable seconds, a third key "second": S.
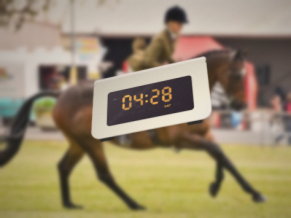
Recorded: {"hour": 4, "minute": 28}
